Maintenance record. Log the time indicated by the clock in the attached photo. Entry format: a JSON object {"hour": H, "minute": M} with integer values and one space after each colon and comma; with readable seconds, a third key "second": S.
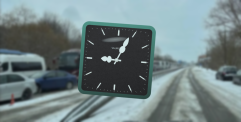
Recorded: {"hour": 9, "minute": 4}
